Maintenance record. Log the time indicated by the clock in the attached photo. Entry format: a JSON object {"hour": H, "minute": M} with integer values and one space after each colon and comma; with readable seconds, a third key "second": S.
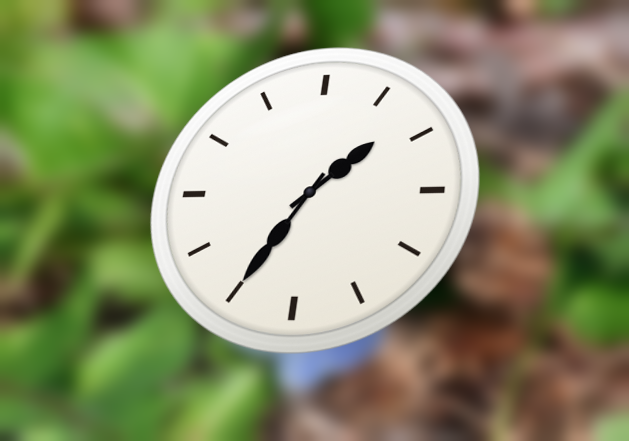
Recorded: {"hour": 1, "minute": 35}
